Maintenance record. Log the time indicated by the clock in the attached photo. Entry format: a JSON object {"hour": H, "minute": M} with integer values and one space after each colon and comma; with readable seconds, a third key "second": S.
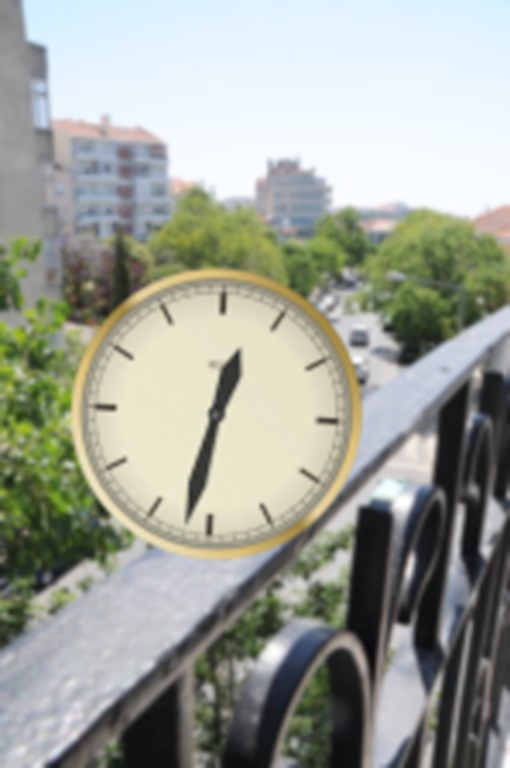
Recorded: {"hour": 12, "minute": 32}
